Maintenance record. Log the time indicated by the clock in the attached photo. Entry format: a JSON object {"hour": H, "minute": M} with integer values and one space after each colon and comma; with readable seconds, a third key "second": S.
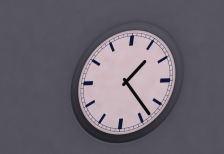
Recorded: {"hour": 1, "minute": 23}
